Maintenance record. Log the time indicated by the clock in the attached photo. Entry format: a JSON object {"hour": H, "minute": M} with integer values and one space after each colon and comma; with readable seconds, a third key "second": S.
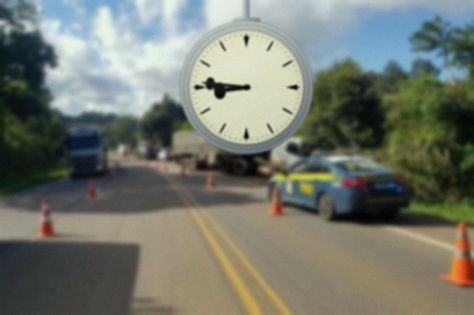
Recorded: {"hour": 8, "minute": 46}
